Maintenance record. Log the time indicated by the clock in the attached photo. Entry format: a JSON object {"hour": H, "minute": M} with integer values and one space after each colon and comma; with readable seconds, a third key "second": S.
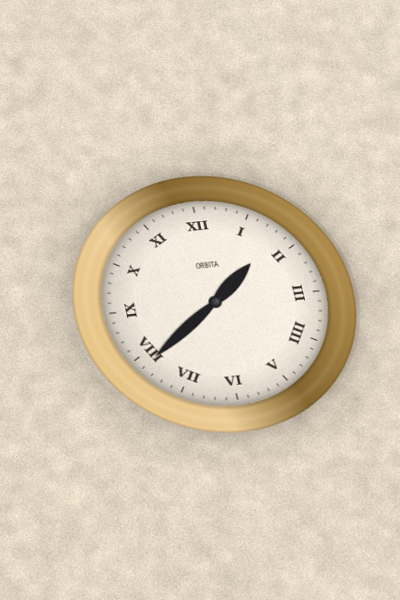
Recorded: {"hour": 1, "minute": 39}
